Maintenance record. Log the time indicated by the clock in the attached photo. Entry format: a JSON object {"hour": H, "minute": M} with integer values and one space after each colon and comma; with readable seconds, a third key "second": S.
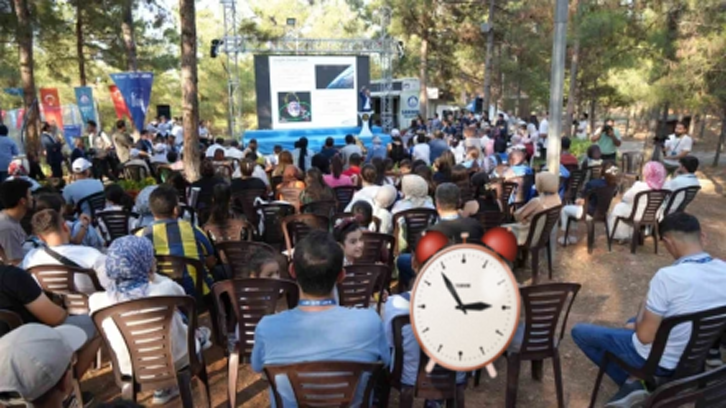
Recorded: {"hour": 2, "minute": 54}
